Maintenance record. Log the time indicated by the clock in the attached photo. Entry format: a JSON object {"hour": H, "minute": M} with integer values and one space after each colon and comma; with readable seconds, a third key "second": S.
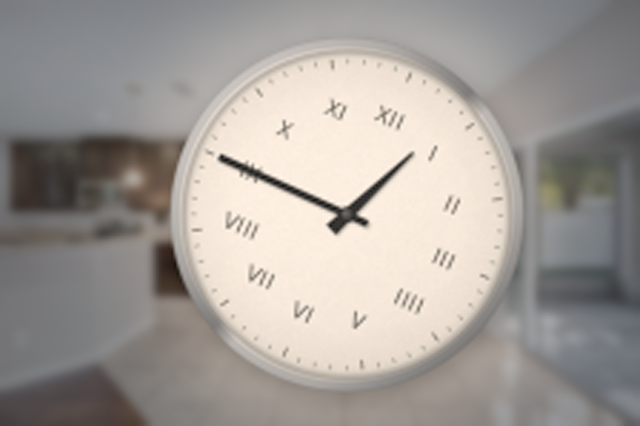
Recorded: {"hour": 12, "minute": 45}
